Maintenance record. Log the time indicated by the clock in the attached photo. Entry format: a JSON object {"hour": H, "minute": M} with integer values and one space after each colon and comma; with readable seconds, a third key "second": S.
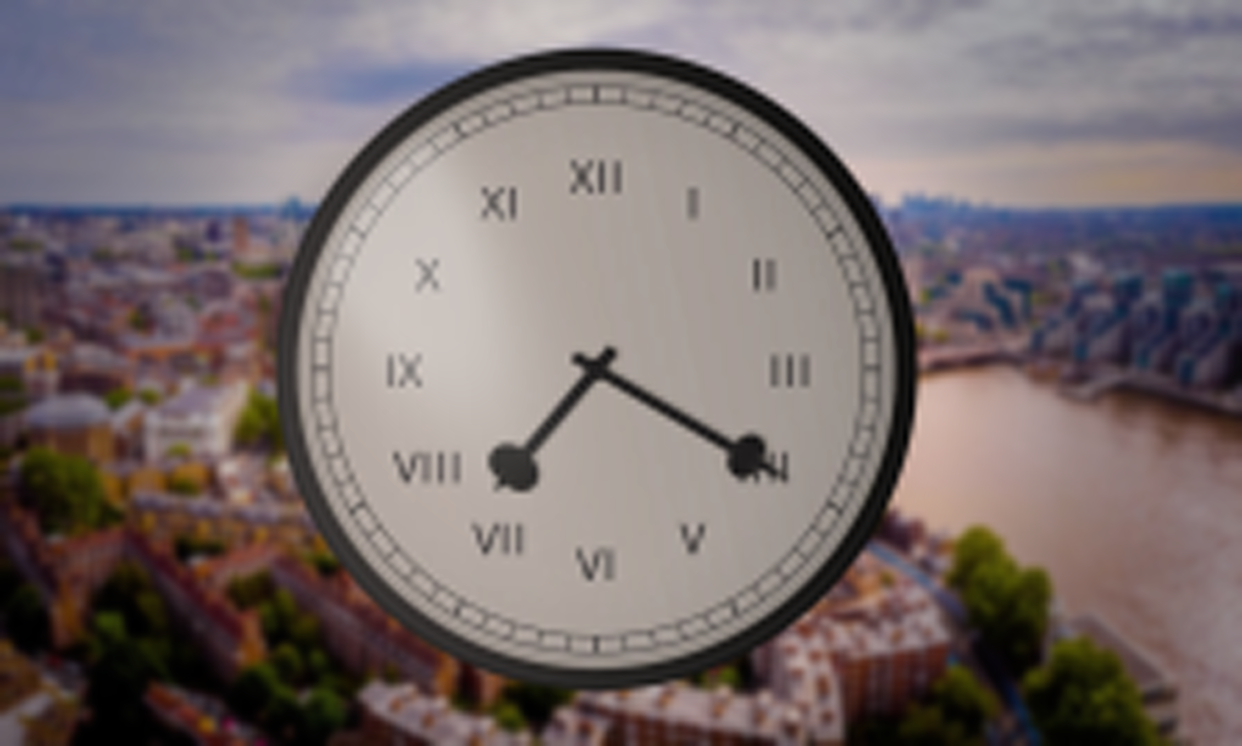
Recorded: {"hour": 7, "minute": 20}
